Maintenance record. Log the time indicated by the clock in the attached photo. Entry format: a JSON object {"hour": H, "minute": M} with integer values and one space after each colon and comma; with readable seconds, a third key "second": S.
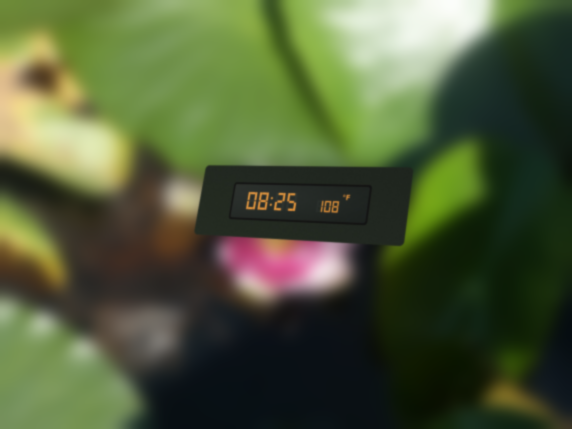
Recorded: {"hour": 8, "minute": 25}
